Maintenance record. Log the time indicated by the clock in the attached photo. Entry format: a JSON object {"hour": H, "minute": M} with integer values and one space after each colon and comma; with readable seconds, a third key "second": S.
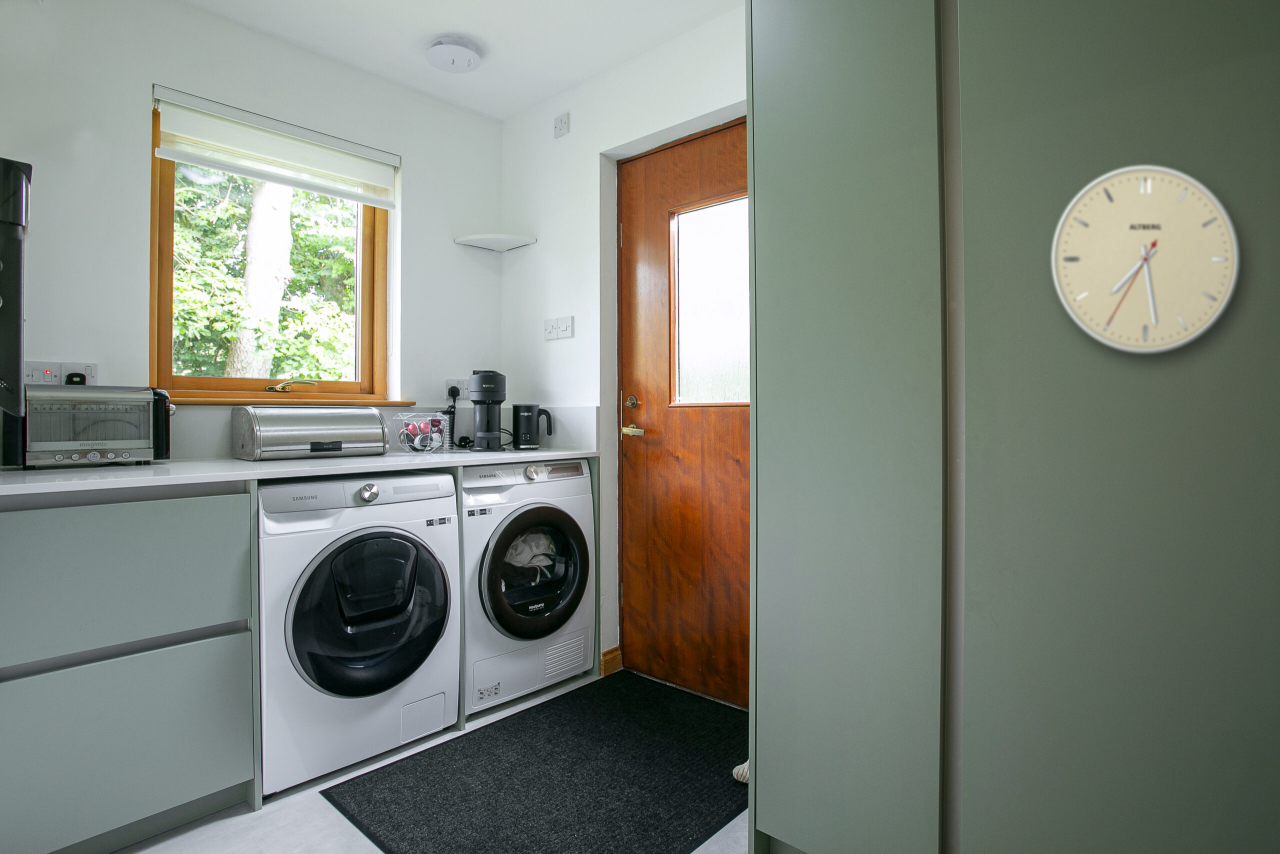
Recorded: {"hour": 7, "minute": 28, "second": 35}
